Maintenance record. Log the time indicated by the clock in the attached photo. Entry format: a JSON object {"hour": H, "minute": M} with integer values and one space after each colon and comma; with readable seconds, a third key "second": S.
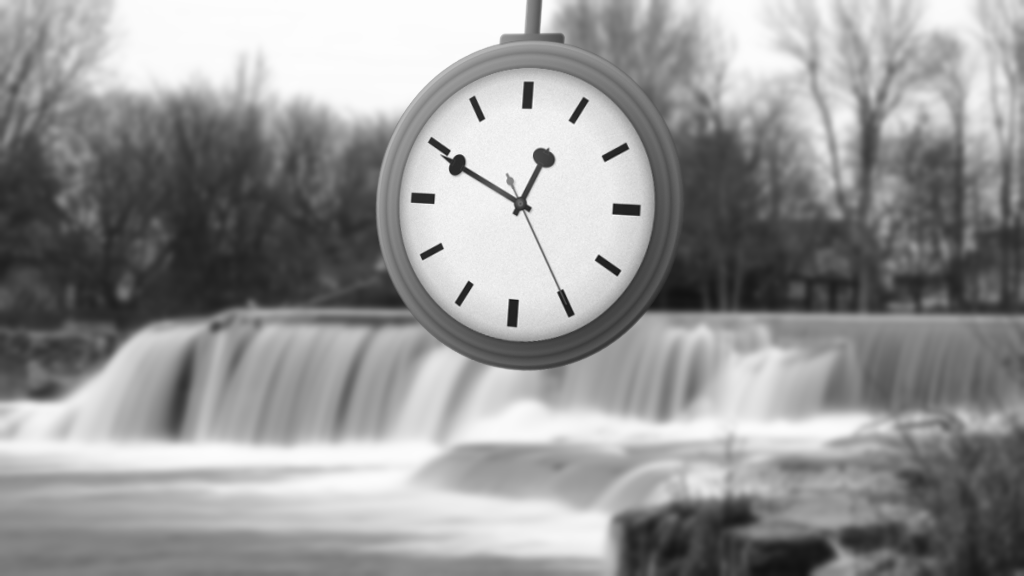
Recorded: {"hour": 12, "minute": 49, "second": 25}
